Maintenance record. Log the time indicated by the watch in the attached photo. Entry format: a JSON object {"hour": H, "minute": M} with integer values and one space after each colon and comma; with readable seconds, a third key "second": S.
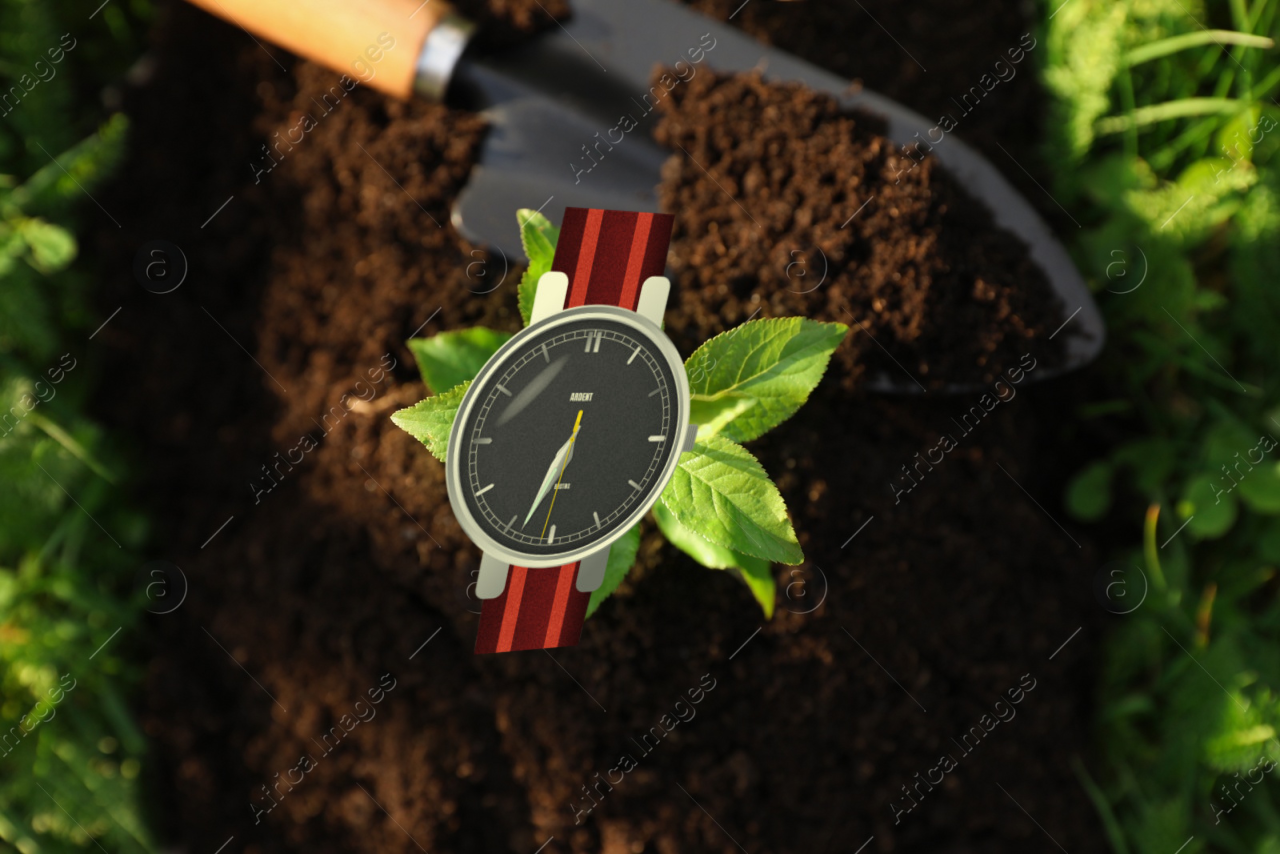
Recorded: {"hour": 6, "minute": 33, "second": 31}
